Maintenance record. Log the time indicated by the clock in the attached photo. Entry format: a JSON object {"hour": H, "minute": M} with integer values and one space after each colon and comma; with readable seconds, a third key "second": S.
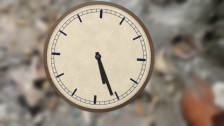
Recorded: {"hour": 5, "minute": 26}
